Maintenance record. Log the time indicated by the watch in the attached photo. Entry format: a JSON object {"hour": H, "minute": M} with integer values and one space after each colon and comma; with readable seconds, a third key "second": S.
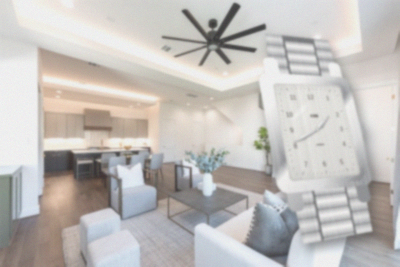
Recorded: {"hour": 1, "minute": 41}
